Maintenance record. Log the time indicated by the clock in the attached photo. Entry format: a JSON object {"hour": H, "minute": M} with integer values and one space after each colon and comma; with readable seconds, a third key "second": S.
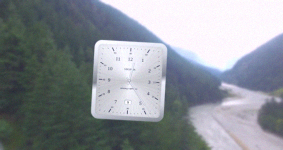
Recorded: {"hour": 12, "minute": 24}
